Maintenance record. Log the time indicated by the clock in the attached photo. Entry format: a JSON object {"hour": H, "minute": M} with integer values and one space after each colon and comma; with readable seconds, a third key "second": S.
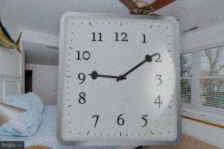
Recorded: {"hour": 9, "minute": 9}
